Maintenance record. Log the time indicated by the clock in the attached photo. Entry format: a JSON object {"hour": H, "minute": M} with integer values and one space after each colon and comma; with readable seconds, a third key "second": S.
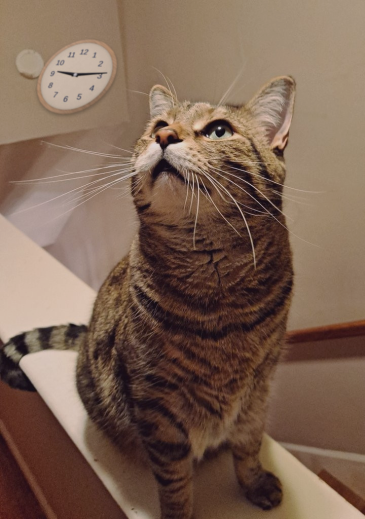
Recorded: {"hour": 9, "minute": 14}
